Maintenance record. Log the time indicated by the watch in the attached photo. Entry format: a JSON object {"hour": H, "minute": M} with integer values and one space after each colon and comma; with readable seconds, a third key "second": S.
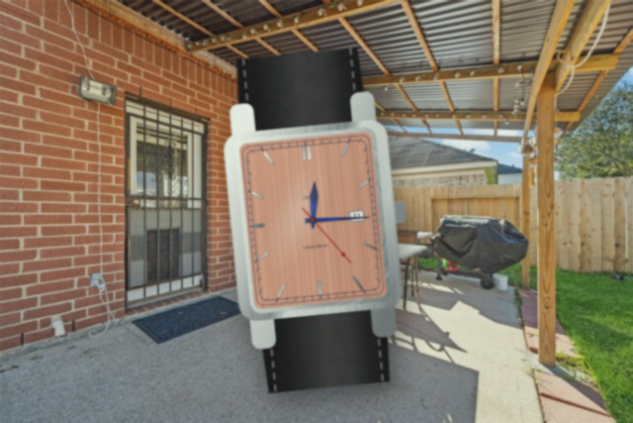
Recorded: {"hour": 12, "minute": 15, "second": 24}
